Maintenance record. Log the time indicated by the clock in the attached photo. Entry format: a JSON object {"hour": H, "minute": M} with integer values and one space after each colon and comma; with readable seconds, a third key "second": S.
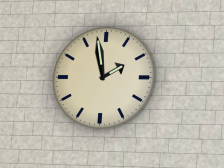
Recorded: {"hour": 1, "minute": 58}
